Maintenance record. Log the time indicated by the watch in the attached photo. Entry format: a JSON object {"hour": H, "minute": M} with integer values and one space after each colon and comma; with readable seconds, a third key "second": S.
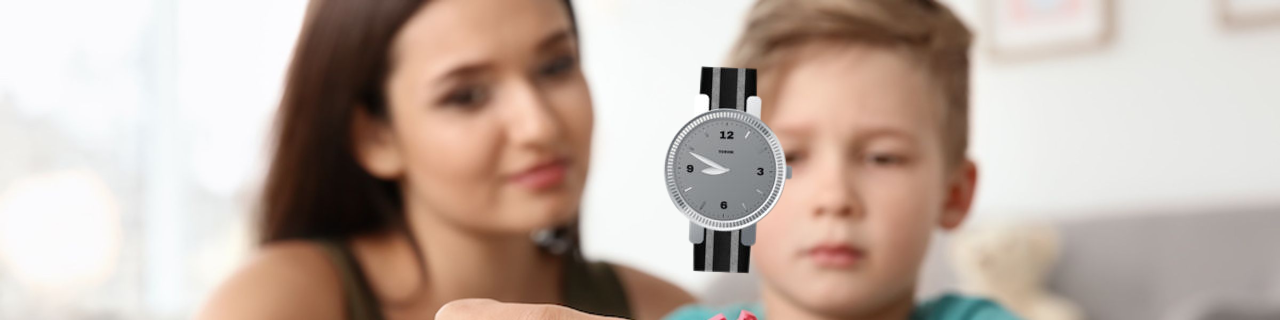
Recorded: {"hour": 8, "minute": 49}
